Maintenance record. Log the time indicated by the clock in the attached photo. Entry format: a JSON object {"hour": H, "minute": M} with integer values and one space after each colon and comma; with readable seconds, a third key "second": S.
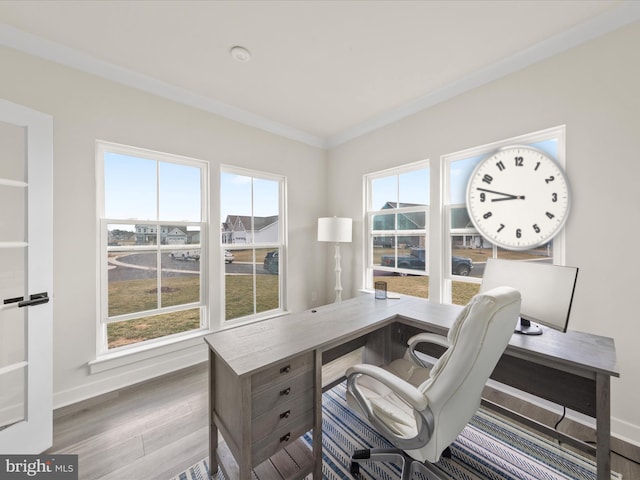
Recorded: {"hour": 8, "minute": 47}
